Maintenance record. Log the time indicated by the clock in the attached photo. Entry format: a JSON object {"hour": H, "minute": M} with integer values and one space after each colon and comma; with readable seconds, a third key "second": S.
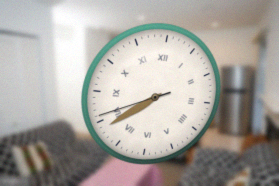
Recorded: {"hour": 7, "minute": 38, "second": 41}
